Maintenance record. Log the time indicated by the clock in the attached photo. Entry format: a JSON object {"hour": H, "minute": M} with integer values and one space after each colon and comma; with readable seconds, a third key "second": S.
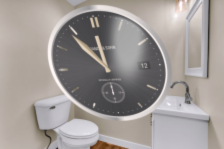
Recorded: {"hour": 11, "minute": 54}
